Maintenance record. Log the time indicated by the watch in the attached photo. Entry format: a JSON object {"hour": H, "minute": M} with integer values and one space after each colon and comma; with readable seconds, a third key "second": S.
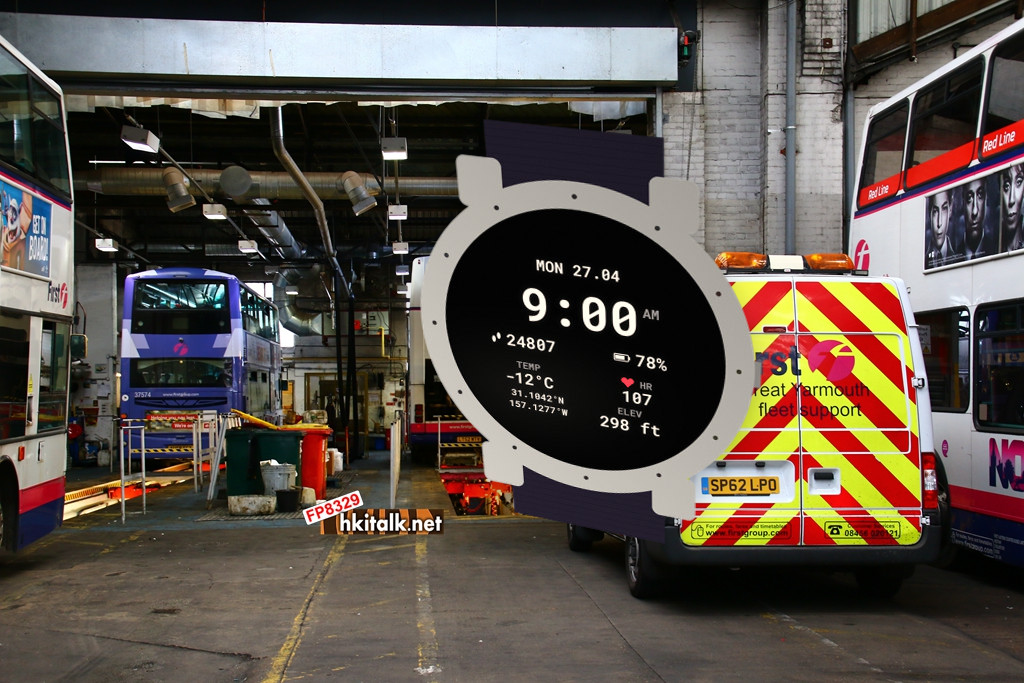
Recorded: {"hour": 9, "minute": 0}
